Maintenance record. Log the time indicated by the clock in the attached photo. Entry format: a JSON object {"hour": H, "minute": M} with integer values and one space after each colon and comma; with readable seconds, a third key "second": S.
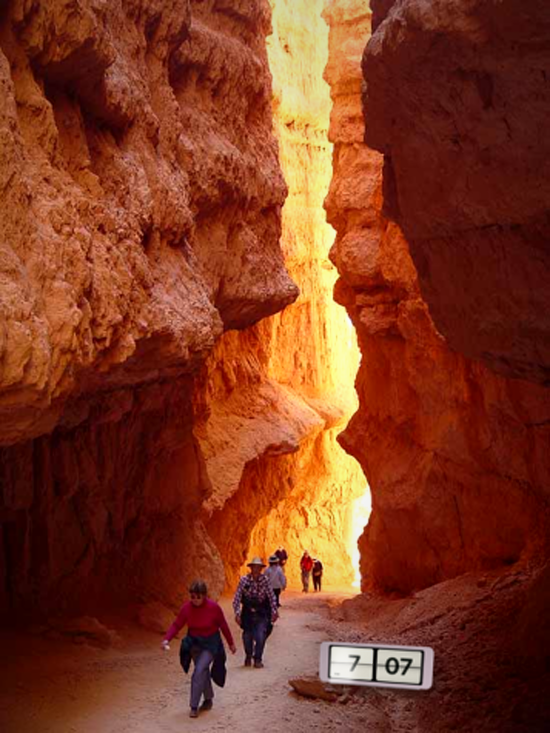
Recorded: {"hour": 7, "minute": 7}
